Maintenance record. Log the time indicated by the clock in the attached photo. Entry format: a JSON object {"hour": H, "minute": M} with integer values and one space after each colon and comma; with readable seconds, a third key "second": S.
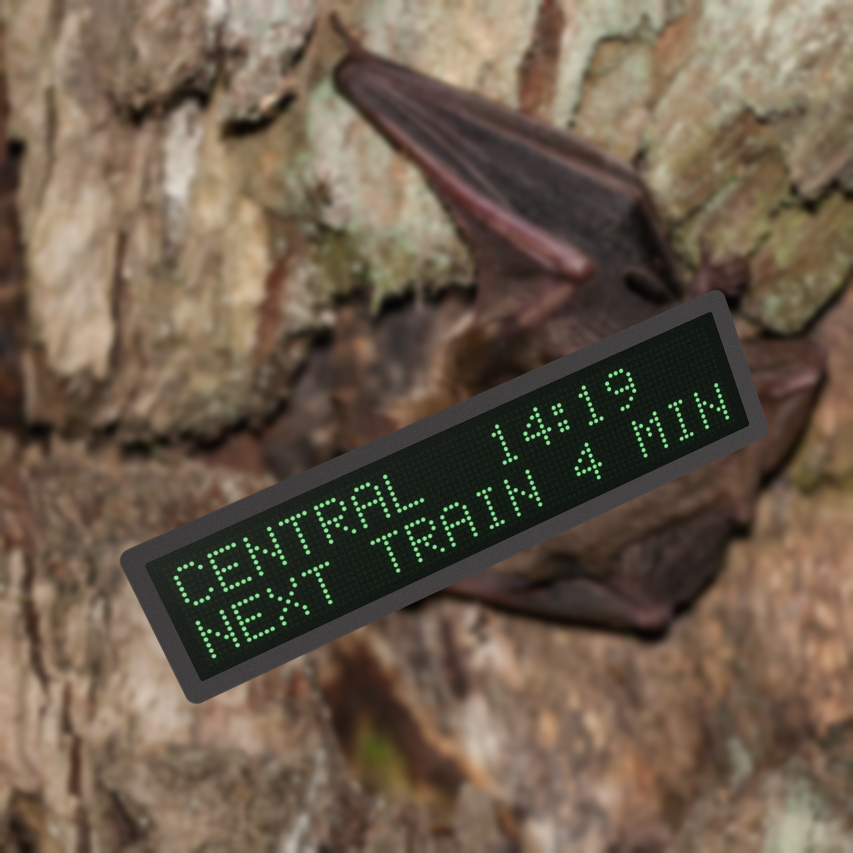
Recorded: {"hour": 14, "minute": 19}
